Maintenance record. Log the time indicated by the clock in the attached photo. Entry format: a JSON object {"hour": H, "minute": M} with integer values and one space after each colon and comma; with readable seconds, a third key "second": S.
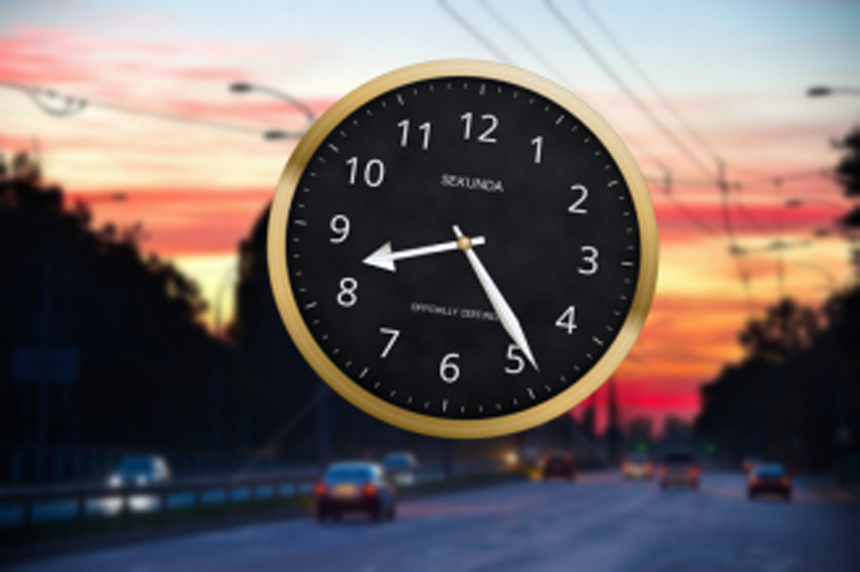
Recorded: {"hour": 8, "minute": 24}
